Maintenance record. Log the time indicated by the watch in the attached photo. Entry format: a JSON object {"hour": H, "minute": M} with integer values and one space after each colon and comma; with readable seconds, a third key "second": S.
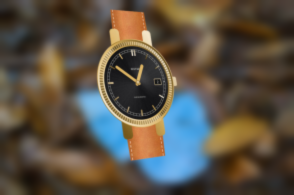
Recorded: {"hour": 12, "minute": 51}
